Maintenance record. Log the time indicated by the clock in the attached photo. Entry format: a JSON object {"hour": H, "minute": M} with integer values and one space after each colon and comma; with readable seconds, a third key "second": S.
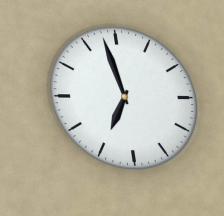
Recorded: {"hour": 6, "minute": 58}
